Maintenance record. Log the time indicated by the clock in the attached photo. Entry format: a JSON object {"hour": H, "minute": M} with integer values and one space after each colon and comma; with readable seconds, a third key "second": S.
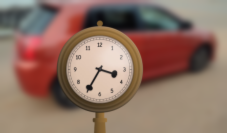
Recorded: {"hour": 3, "minute": 35}
